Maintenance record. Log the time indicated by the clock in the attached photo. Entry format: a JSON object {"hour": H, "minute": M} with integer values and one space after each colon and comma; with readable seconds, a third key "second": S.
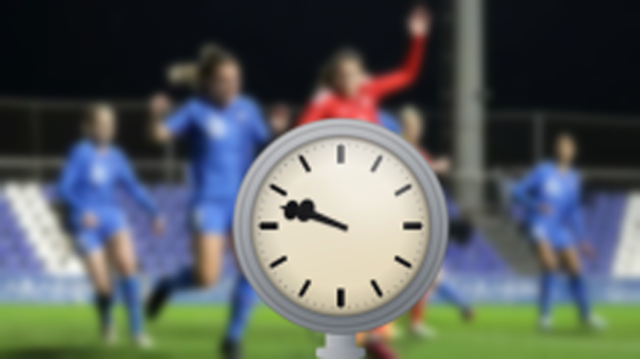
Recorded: {"hour": 9, "minute": 48}
